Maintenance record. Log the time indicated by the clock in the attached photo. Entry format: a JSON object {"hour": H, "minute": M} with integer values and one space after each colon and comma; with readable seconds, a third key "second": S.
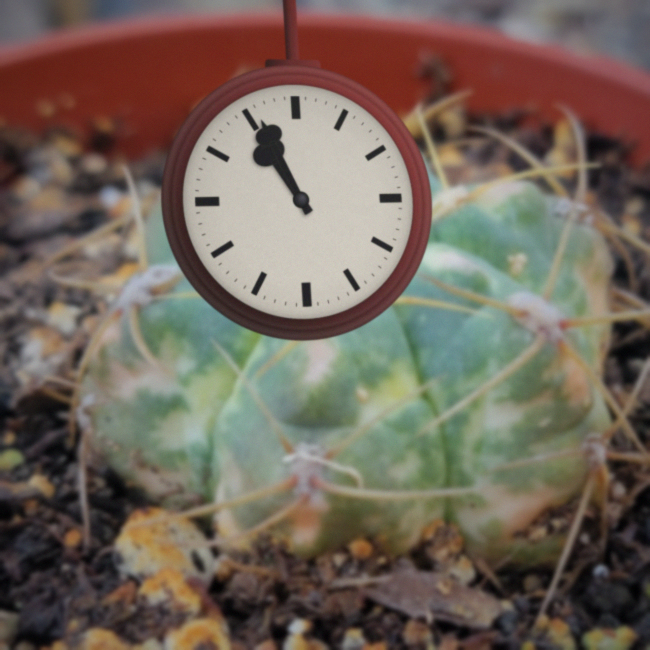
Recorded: {"hour": 10, "minute": 56}
